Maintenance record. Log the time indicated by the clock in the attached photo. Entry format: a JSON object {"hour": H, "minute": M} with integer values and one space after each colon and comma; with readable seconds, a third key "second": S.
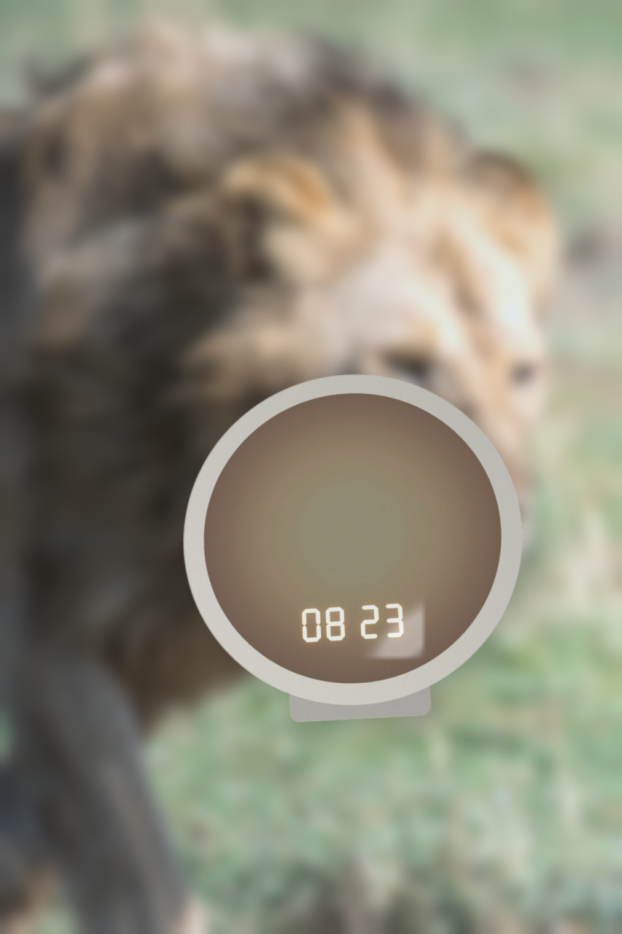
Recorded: {"hour": 8, "minute": 23}
